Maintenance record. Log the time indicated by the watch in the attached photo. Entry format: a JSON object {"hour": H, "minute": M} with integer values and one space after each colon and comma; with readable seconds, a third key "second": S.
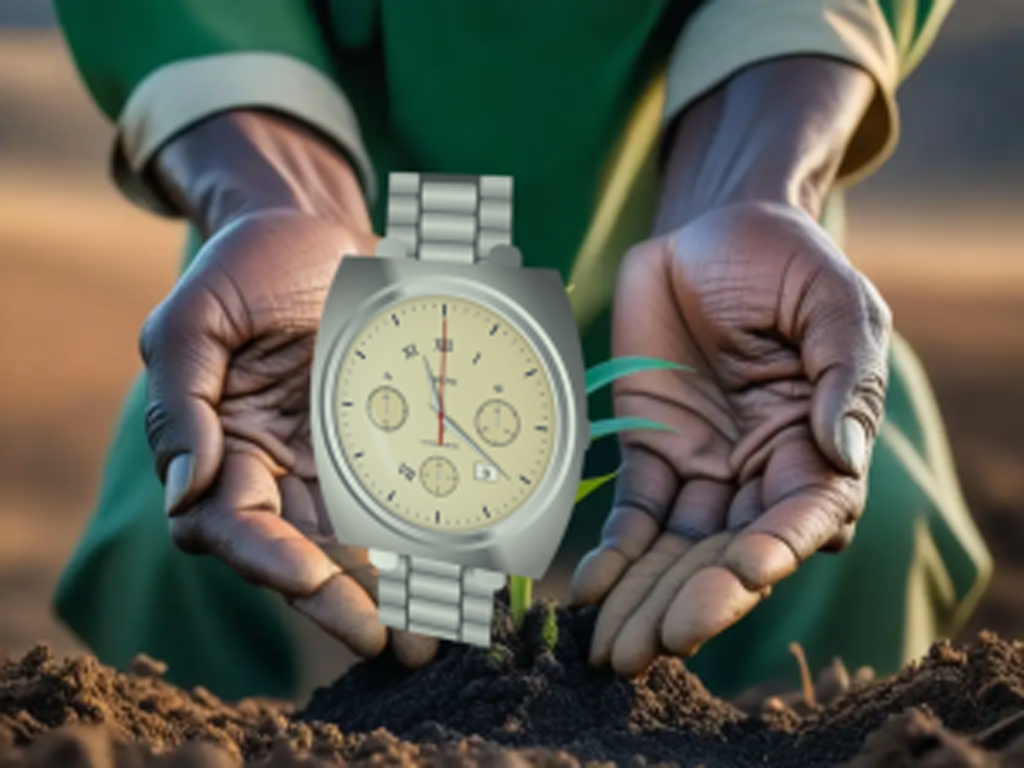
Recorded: {"hour": 11, "minute": 21}
